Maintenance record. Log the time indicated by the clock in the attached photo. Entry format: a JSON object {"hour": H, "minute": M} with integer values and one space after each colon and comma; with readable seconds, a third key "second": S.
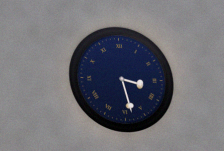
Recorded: {"hour": 3, "minute": 28}
